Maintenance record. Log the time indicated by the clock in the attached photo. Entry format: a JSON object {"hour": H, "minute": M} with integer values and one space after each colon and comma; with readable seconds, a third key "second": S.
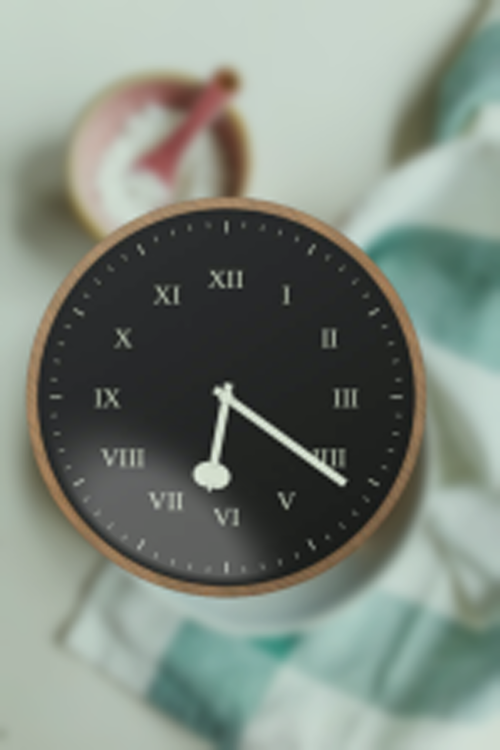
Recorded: {"hour": 6, "minute": 21}
